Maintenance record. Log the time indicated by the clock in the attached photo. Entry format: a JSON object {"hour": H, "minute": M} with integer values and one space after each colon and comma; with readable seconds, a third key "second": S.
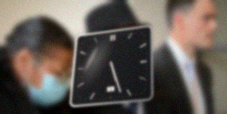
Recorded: {"hour": 5, "minute": 27}
